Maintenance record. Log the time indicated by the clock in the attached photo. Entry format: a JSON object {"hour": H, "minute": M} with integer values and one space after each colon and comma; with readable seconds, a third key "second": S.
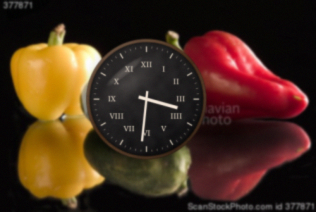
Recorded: {"hour": 3, "minute": 31}
